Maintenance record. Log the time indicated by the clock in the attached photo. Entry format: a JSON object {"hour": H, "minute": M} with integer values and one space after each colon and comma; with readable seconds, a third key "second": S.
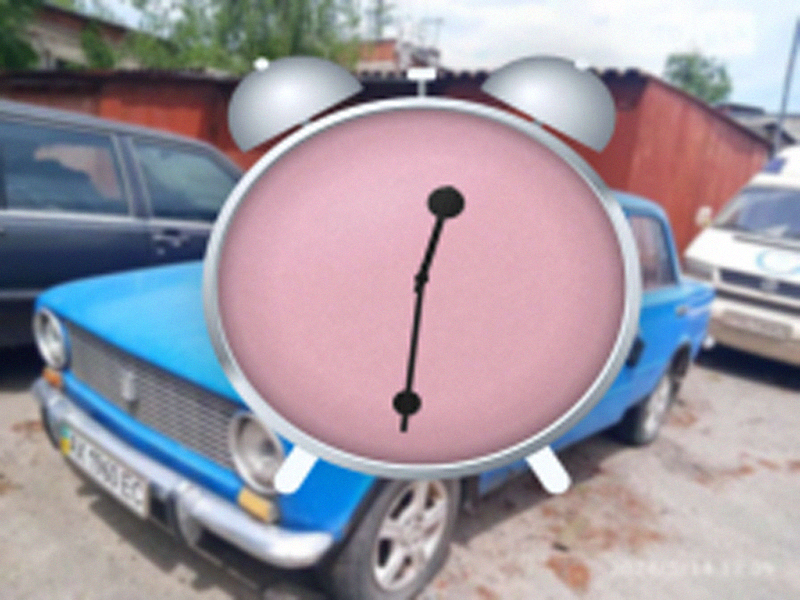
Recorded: {"hour": 12, "minute": 31}
